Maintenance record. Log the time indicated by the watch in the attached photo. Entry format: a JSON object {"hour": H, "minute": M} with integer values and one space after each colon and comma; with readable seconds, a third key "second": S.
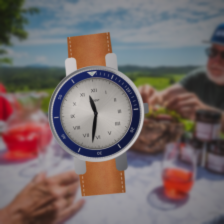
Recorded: {"hour": 11, "minute": 32}
